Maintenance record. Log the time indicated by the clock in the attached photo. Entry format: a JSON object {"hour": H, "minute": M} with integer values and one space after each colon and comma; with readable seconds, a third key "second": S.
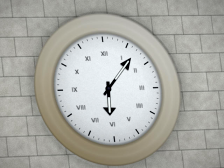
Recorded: {"hour": 6, "minute": 7}
